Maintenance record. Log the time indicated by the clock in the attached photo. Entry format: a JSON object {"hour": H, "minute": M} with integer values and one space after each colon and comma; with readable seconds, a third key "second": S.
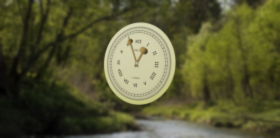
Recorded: {"hour": 12, "minute": 56}
